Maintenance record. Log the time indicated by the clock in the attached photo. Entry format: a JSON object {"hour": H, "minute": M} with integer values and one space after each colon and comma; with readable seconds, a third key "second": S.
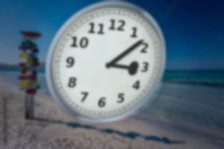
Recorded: {"hour": 3, "minute": 8}
